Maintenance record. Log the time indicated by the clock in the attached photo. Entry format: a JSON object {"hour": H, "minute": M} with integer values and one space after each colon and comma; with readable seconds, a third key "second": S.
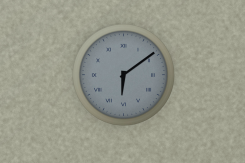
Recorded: {"hour": 6, "minute": 9}
